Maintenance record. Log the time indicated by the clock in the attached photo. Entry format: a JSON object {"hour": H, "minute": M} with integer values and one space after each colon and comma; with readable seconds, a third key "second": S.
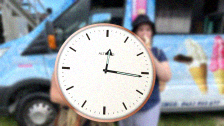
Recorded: {"hour": 12, "minute": 16}
